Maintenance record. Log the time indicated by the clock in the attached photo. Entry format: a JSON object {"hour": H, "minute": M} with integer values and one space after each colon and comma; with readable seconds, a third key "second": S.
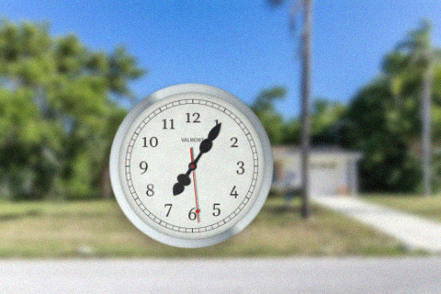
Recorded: {"hour": 7, "minute": 5, "second": 29}
